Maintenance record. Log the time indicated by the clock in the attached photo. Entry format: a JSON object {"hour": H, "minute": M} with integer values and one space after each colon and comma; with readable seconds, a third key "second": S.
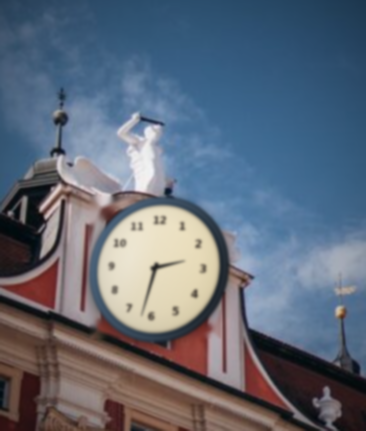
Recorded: {"hour": 2, "minute": 32}
